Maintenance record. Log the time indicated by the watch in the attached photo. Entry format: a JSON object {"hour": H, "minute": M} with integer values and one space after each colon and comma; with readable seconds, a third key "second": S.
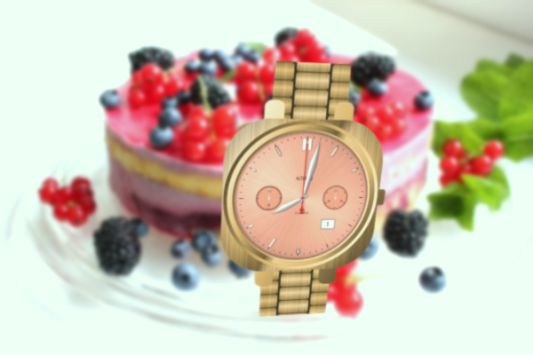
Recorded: {"hour": 8, "minute": 2}
